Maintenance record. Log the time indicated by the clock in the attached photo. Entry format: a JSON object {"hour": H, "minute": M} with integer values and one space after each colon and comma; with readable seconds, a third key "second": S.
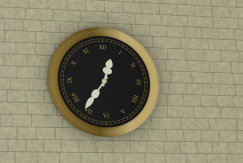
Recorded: {"hour": 12, "minute": 36}
